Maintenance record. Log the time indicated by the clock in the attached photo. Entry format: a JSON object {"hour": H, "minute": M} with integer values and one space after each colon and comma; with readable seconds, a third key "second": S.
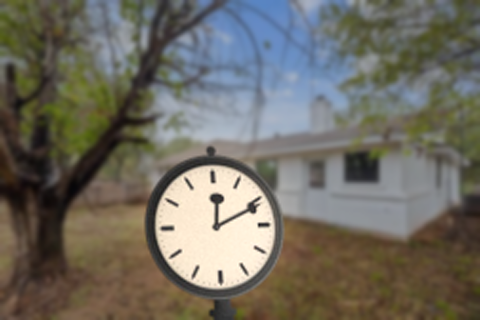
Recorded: {"hour": 12, "minute": 11}
